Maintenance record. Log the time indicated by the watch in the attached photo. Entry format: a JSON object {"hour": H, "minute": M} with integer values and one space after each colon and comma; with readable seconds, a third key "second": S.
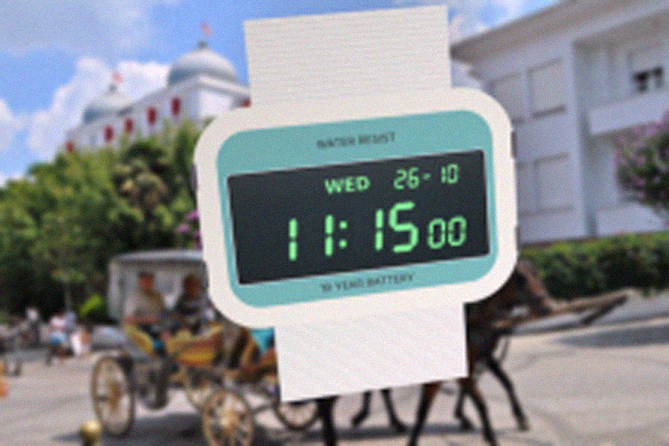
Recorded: {"hour": 11, "minute": 15, "second": 0}
